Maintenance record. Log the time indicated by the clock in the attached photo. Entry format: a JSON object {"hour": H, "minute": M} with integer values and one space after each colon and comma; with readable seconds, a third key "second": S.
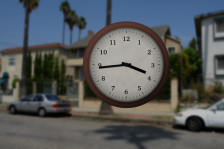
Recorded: {"hour": 3, "minute": 44}
